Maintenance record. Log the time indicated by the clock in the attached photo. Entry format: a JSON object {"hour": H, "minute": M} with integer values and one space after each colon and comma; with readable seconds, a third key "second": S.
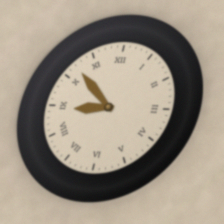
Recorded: {"hour": 8, "minute": 52}
